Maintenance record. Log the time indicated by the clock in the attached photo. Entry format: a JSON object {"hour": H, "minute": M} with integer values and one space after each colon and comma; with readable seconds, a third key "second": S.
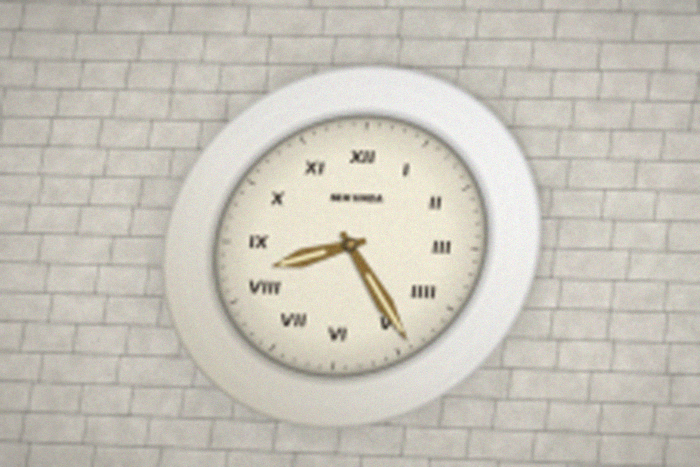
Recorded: {"hour": 8, "minute": 24}
